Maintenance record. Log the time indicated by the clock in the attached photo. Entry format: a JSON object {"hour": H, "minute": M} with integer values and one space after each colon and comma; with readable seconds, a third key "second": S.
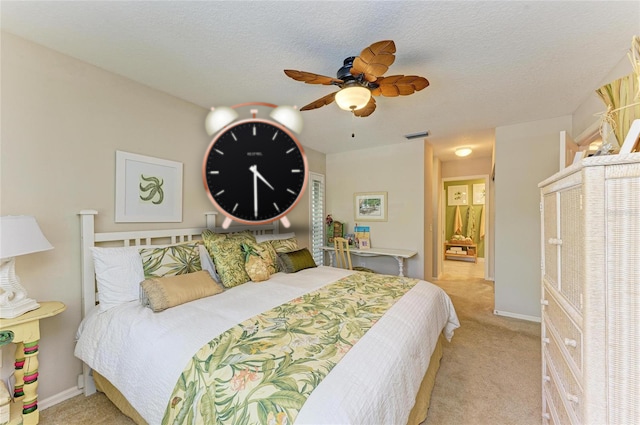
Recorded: {"hour": 4, "minute": 30}
